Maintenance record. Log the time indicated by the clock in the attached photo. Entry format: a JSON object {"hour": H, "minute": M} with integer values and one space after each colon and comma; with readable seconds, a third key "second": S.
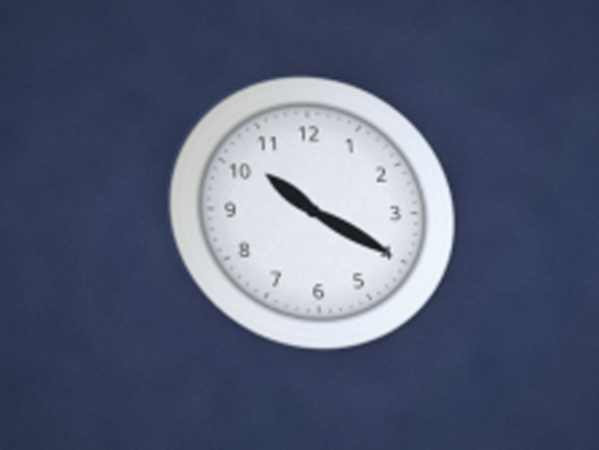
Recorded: {"hour": 10, "minute": 20}
